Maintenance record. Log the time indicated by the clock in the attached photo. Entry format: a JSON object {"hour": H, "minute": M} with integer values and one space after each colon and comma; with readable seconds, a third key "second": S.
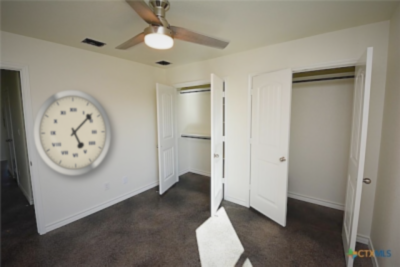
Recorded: {"hour": 5, "minute": 8}
